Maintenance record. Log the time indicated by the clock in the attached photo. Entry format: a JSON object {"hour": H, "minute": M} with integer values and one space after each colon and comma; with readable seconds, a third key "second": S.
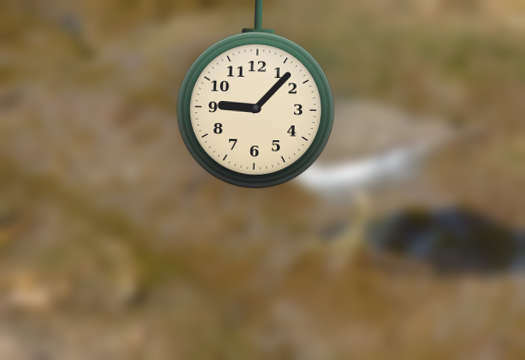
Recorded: {"hour": 9, "minute": 7}
